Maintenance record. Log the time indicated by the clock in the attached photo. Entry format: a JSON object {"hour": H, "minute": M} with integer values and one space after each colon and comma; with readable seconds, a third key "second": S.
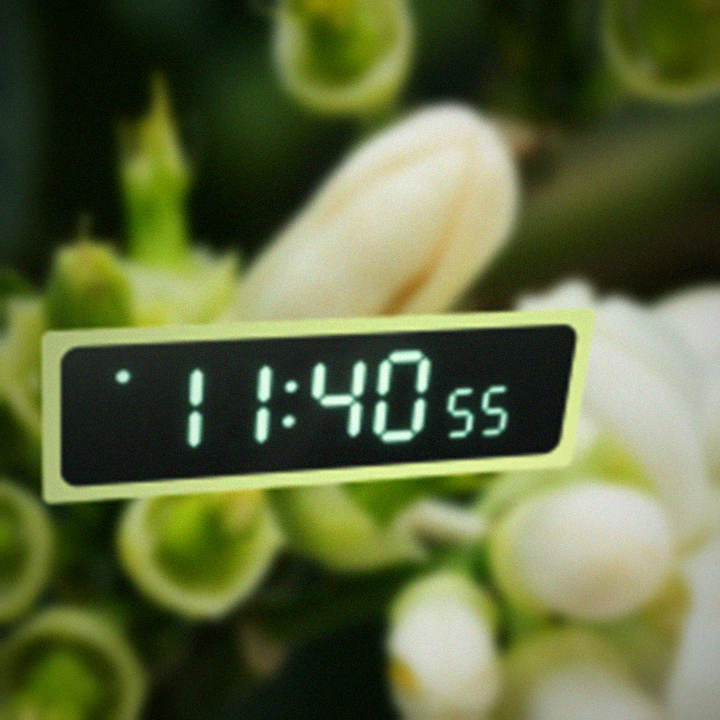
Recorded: {"hour": 11, "minute": 40, "second": 55}
